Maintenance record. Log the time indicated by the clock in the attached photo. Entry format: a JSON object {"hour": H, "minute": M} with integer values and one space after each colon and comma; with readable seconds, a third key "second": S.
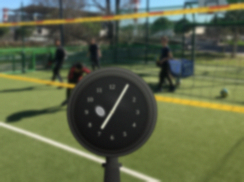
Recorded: {"hour": 7, "minute": 5}
